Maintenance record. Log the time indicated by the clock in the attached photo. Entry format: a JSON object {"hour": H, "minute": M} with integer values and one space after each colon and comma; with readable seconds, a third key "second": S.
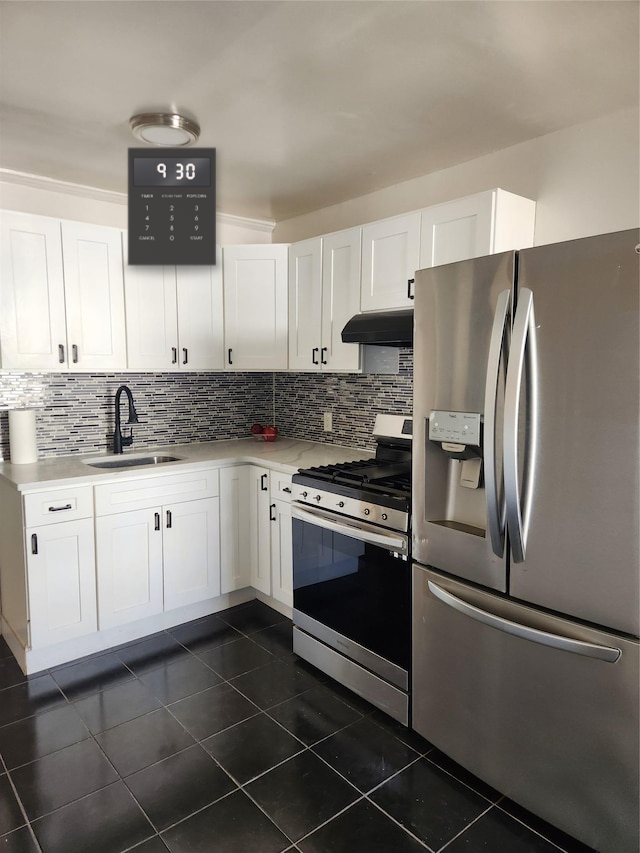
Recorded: {"hour": 9, "minute": 30}
